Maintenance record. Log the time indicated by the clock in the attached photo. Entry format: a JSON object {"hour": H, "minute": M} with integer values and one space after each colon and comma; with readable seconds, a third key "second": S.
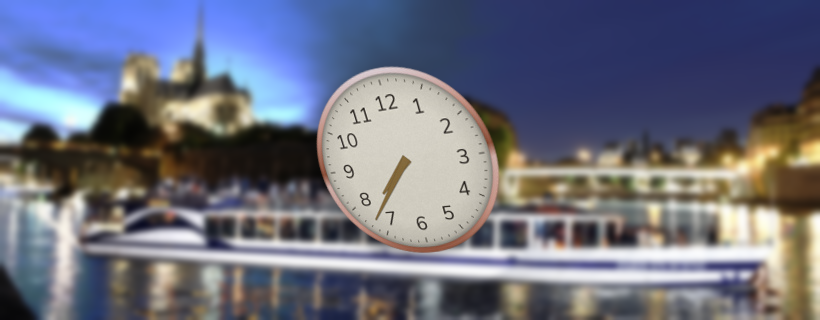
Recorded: {"hour": 7, "minute": 37}
